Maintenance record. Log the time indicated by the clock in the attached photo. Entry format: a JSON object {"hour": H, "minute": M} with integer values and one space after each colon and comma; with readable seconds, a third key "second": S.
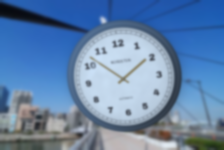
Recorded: {"hour": 1, "minute": 52}
